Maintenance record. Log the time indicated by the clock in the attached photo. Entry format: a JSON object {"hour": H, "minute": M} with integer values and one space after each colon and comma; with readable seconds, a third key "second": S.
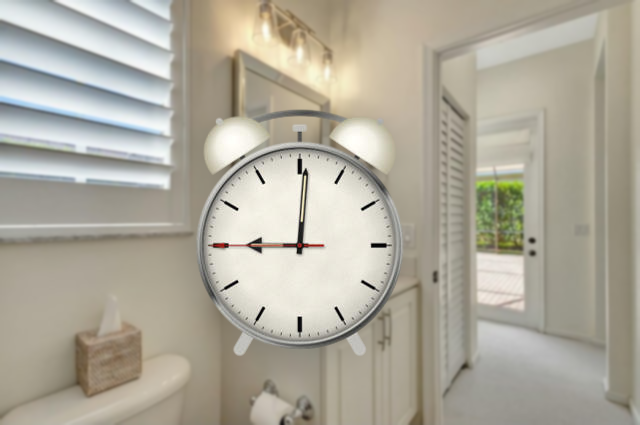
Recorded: {"hour": 9, "minute": 0, "second": 45}
